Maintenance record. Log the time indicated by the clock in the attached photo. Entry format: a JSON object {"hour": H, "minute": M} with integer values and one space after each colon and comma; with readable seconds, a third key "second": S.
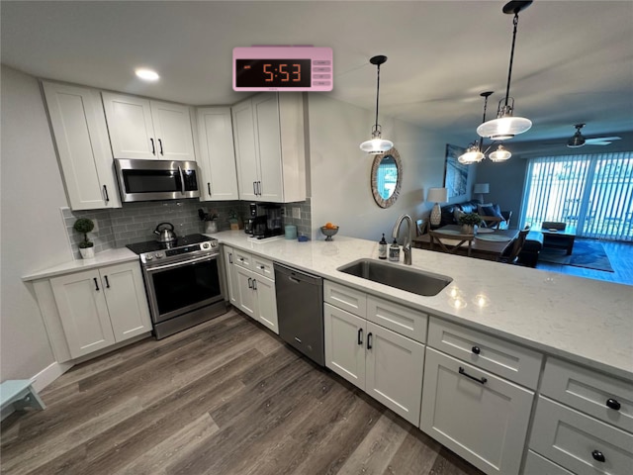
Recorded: {"hour": 5, "minute": 53}
